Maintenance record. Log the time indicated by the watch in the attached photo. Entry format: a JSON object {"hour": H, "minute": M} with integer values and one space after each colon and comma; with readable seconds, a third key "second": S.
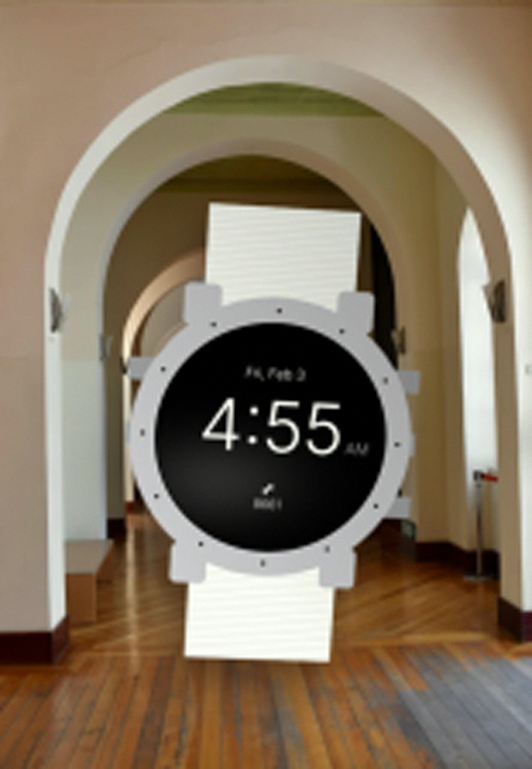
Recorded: {"hour": 4, "minute": 55}
